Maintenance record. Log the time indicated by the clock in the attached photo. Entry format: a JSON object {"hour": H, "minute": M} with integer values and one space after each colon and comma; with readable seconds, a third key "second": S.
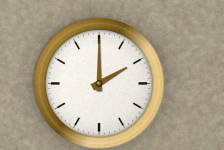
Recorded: {"hour": 2, "minute": 0}
